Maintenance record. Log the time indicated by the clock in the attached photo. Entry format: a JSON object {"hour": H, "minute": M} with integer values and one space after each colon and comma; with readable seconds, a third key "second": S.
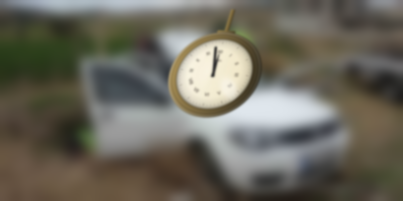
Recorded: {"hour": 11, "minute": 58}
